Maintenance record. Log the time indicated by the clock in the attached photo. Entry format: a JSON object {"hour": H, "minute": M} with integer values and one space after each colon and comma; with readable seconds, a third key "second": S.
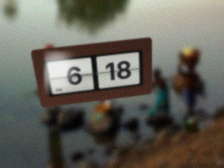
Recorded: {"hour": 6, "minute": 18}
